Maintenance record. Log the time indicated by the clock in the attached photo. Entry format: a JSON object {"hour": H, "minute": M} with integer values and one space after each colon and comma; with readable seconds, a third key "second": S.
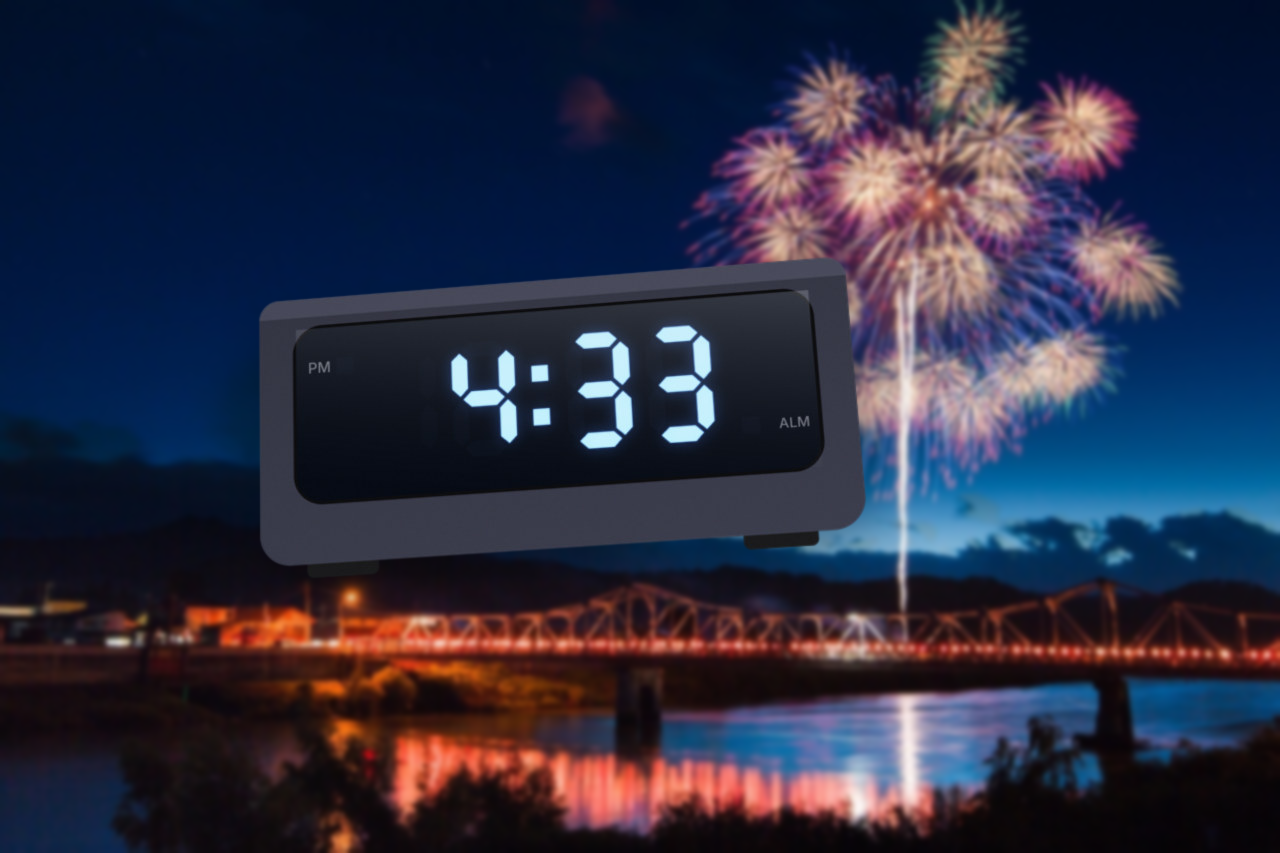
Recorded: {"hour": 4, "minute": 33}
